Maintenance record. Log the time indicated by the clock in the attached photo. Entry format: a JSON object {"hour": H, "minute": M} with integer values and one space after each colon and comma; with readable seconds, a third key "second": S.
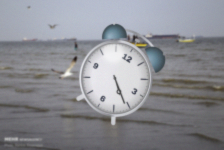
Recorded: {"hour": 4, "minute": 21}
